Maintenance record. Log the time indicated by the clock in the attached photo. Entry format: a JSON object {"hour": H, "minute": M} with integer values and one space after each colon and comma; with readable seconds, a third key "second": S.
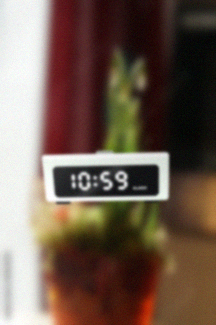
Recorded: {"hour": 10, "minute": 59}
